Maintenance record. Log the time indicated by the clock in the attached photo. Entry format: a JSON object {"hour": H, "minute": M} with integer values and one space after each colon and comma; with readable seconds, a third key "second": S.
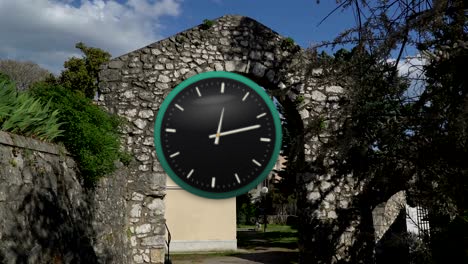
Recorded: {"hour": 12, "minute": 12}
